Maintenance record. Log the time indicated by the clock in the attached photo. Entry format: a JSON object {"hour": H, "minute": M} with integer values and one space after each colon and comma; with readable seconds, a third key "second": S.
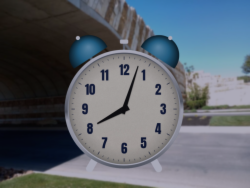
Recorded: {"hour": 8, "minute": 3}
